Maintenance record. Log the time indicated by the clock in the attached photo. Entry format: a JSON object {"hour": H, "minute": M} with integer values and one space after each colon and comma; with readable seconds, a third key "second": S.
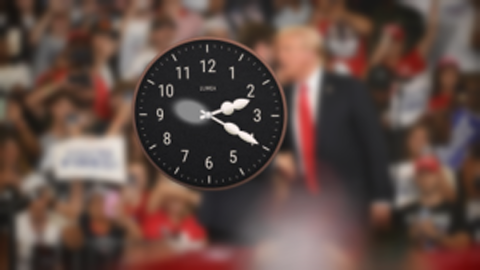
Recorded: {"hour": 2, "minute": 20}
